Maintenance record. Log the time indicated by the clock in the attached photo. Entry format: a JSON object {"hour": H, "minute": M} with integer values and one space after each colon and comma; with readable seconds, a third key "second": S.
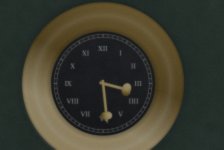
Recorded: {"hour": 3, "minute": 29}
